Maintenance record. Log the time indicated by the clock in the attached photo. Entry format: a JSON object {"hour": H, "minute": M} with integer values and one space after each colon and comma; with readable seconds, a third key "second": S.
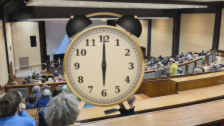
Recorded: {"hour": 6, "minute": 0}
